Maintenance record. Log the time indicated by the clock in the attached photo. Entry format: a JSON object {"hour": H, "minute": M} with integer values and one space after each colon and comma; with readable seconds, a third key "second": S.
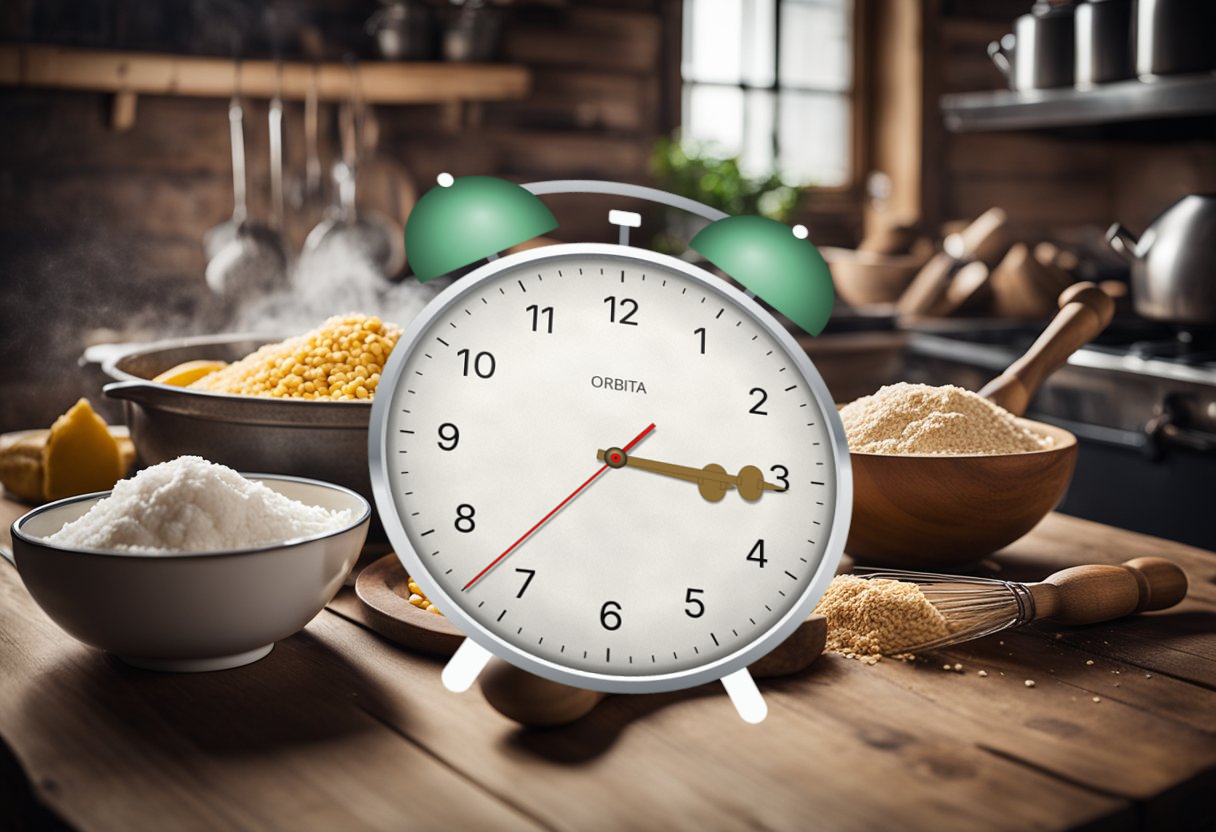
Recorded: {"hour": 3, "minute": 15, "second": 37}
